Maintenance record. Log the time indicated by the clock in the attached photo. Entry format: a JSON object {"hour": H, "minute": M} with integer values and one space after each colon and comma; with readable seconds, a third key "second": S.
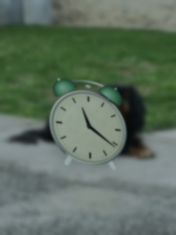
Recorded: {"hour": 11, "minute": 21}
